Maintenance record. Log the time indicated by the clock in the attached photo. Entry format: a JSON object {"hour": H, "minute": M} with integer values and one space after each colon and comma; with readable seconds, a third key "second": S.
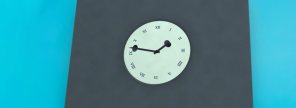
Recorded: {"hour": 1, "minute": 47}
